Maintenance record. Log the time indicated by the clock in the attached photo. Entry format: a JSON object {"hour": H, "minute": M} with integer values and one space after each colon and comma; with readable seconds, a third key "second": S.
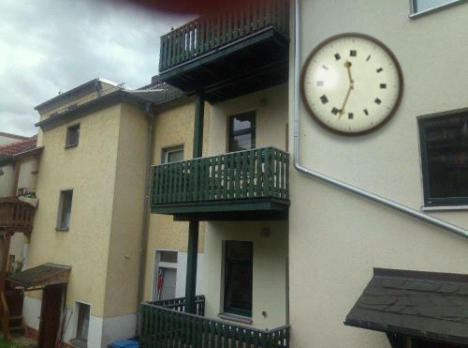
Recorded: {"hour": 11, "minute": 33}
